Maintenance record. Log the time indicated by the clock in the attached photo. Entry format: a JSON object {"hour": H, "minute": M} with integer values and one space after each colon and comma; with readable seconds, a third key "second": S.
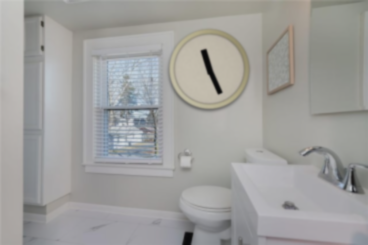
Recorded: {"hour": 11, "minute": 26}
